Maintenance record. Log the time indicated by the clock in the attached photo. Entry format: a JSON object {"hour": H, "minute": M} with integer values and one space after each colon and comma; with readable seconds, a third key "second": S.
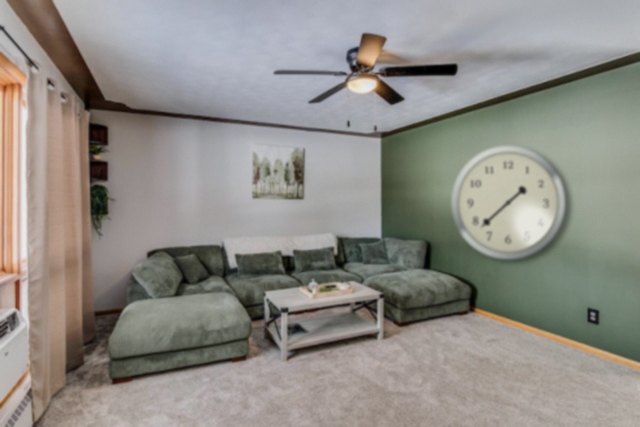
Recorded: {"hour": 1, "minute": 38}
